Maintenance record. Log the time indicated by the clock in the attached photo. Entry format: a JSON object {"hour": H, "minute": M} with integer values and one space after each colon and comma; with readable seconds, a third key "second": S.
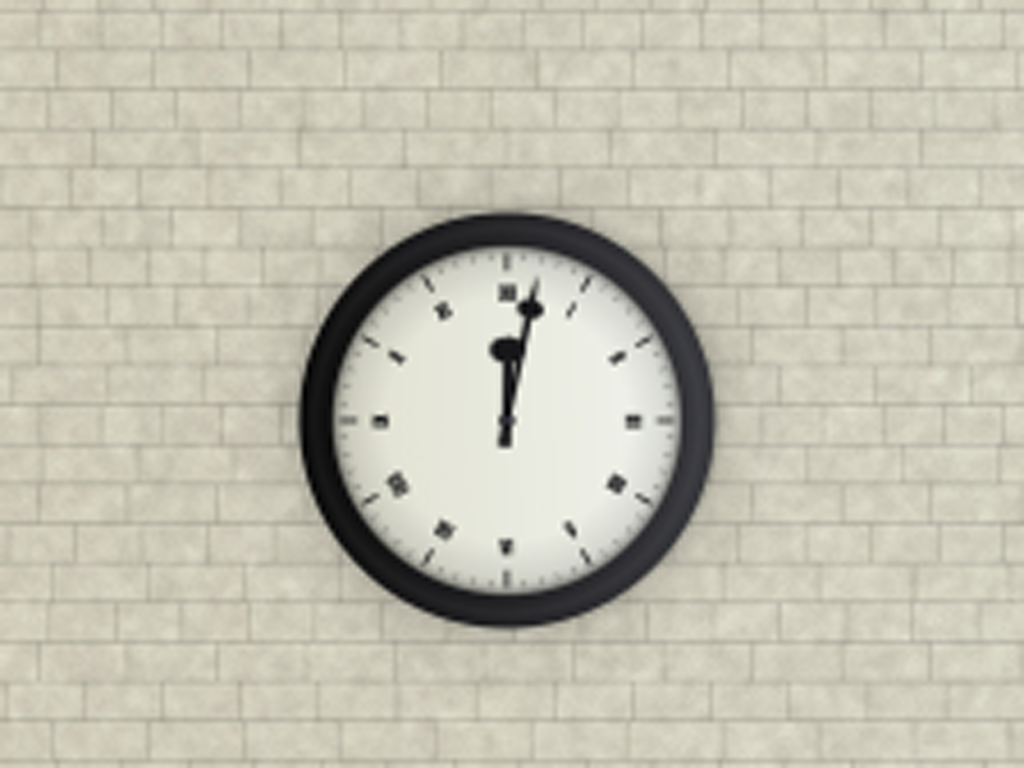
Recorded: {"hour": 12, "minute": 2}
